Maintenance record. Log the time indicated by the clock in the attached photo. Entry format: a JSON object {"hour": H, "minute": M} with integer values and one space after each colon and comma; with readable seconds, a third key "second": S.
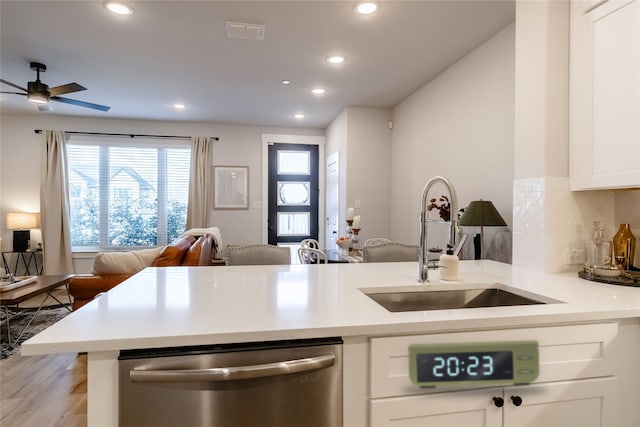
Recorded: {"hour": 20, "minute": 23}
